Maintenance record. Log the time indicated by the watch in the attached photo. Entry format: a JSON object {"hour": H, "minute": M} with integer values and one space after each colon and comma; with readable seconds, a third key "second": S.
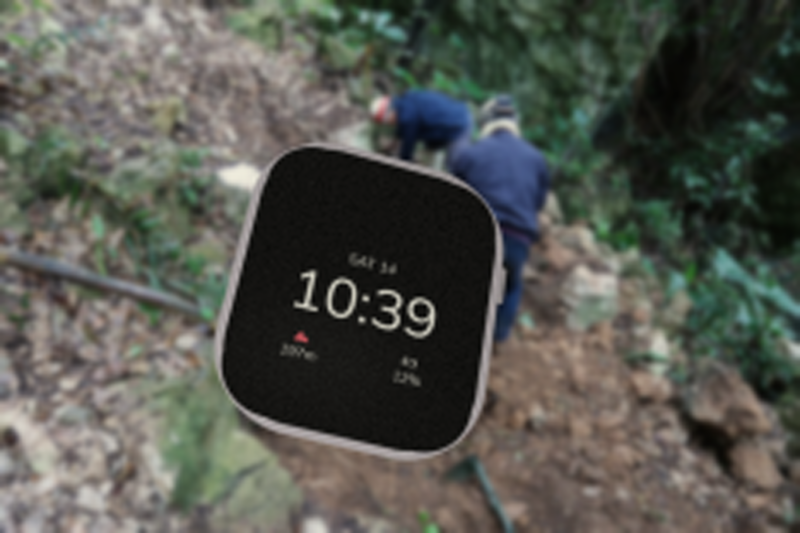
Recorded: {"hour": 10, "minute": 39}
